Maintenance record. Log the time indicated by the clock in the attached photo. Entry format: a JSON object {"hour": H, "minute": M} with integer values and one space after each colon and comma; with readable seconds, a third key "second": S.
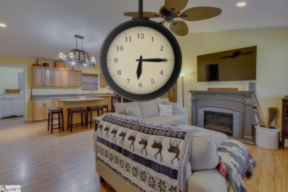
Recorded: {"hour": 6, "minute": 15}
